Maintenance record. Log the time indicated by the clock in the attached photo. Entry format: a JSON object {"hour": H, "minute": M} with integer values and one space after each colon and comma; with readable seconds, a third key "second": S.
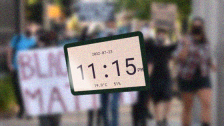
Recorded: {"hour": 11, "minute": 15}
